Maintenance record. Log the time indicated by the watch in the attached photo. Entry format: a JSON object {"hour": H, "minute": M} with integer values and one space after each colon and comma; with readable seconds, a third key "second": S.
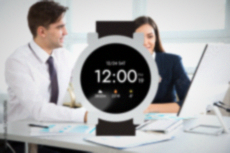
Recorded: {"hour": 12, "minute": 0}
